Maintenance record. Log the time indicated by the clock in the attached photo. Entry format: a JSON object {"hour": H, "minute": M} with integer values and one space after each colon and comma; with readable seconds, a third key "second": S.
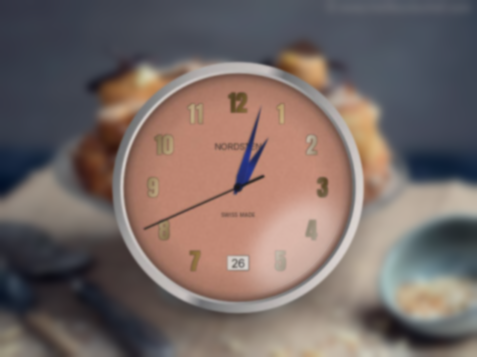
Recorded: {"hour": 1, "minute": 2, "second": 41}
